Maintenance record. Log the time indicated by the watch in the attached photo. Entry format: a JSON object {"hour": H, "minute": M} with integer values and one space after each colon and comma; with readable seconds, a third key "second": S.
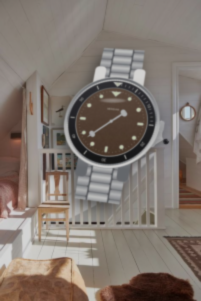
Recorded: {"hour": 1, "minute": 38}
